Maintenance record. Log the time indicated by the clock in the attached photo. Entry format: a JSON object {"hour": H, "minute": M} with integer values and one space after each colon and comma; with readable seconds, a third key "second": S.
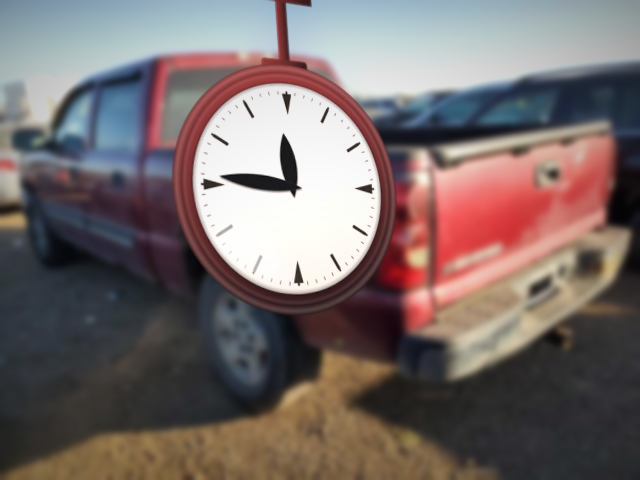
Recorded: {"hour": 11, "minute": 46}
